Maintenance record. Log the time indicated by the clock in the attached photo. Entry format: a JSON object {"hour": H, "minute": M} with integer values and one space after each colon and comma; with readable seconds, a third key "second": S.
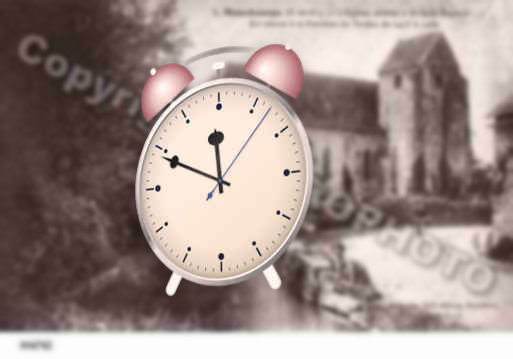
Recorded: {"hour": 11, "minute": 49, "second": 7}
